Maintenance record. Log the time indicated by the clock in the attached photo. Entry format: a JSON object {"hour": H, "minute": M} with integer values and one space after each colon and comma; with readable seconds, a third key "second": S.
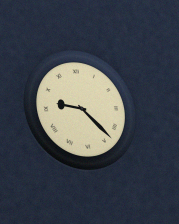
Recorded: {"hour": 9, "minute": 23}
